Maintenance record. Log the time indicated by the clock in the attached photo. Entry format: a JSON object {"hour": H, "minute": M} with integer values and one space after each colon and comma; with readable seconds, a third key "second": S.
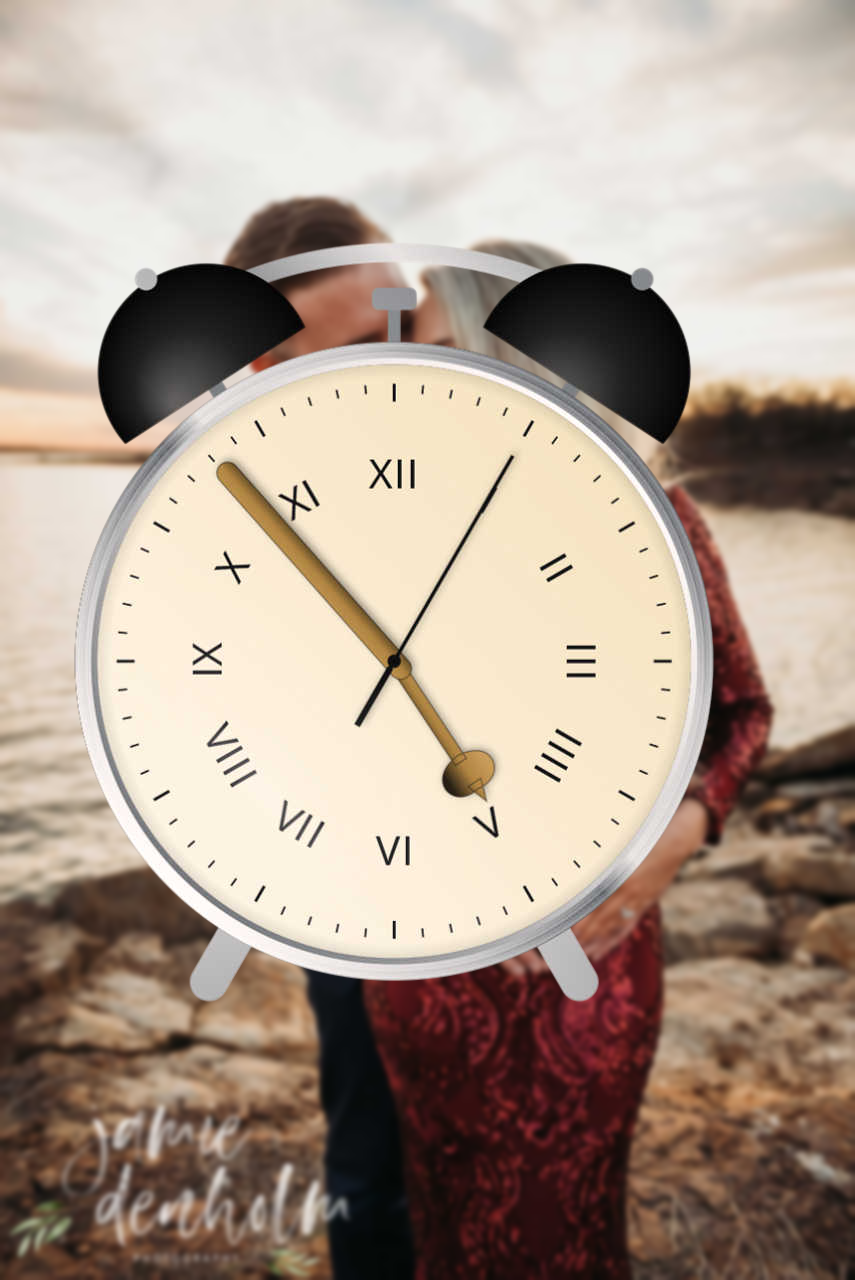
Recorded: {"hour": 4, "minute": 53, "second": 5}
